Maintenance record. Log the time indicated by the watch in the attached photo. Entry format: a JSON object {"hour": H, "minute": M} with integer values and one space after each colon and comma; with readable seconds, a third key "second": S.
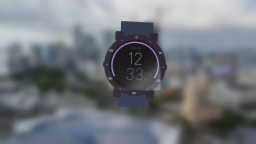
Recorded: {"hour": 12, "minute": 33}
